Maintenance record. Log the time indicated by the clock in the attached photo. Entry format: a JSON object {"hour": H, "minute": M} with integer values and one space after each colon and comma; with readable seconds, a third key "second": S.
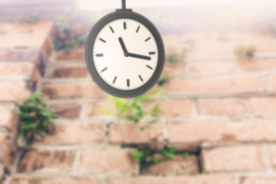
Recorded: {"hour": 11, "minute": 17}
